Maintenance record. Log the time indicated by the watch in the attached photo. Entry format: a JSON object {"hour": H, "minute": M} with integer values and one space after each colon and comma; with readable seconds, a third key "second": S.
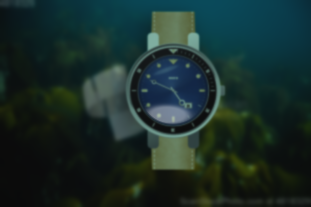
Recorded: {"hour": 4, "minute": 49}
